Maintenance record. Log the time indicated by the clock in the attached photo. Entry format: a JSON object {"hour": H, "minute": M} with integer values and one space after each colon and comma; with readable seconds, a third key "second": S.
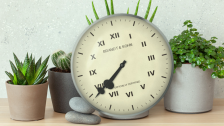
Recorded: {"hour": 7, "minute": 39}
